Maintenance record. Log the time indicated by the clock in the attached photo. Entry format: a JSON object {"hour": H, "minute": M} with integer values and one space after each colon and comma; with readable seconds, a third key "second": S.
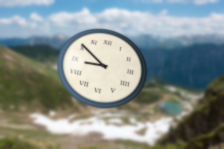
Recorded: {"hour": 8, "minute": 51}
